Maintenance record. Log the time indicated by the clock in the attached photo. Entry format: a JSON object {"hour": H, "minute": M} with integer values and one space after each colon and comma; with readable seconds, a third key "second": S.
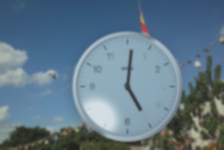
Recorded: {"hour": 5, "minute": 1}
